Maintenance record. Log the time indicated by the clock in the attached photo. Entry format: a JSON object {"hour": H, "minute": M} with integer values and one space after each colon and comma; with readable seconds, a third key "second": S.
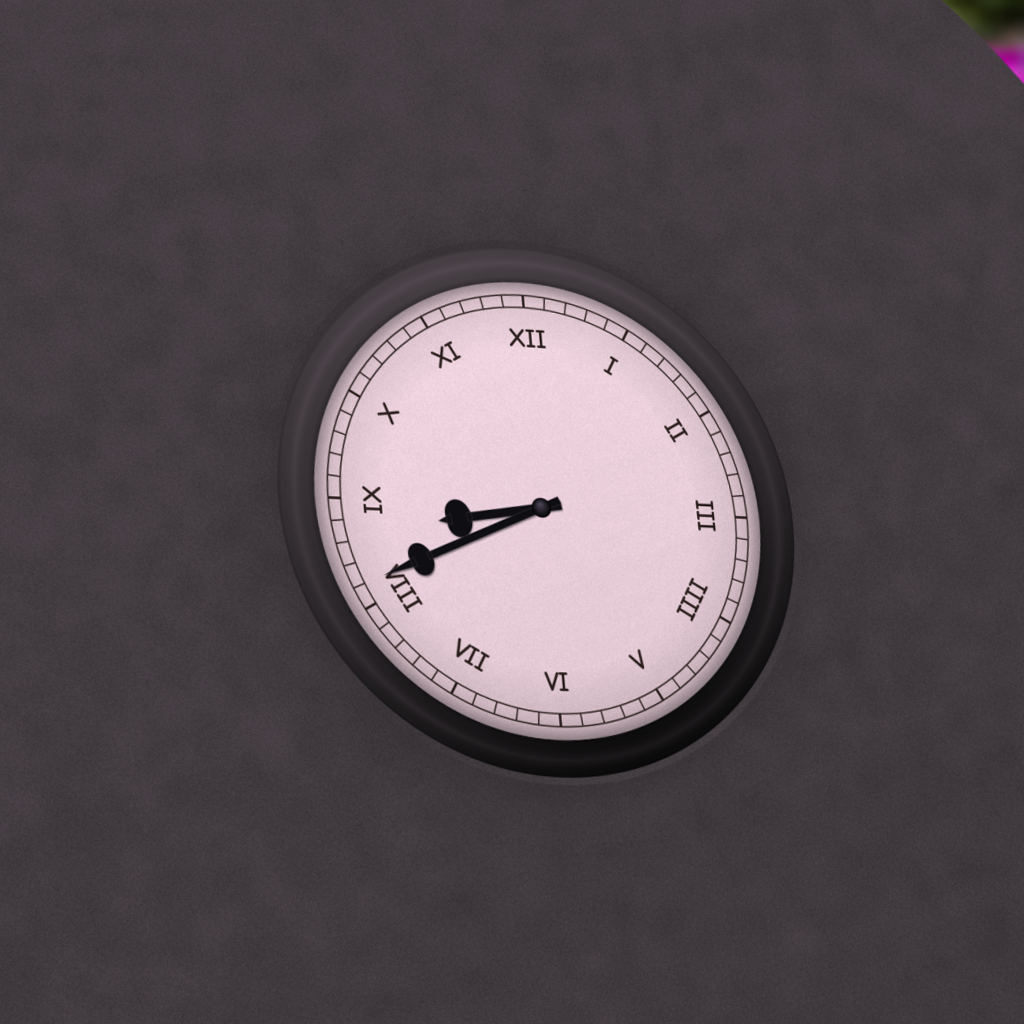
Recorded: {"hour": 8, "minute": 41}
